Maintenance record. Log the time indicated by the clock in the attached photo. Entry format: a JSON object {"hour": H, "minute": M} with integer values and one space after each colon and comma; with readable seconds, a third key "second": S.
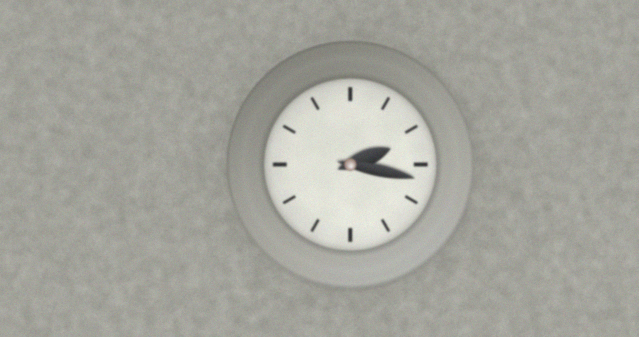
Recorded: {"hour": 2, "minute": 17}
